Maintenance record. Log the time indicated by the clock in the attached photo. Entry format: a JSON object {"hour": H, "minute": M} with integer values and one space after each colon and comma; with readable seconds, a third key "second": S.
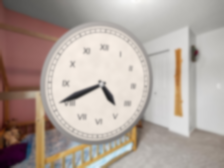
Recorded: {"hour": 4, "minute": 41}
